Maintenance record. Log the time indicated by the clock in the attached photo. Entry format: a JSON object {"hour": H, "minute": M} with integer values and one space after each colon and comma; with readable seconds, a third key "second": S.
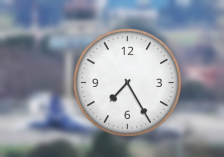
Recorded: {"hour": 7, "minute": 25}
